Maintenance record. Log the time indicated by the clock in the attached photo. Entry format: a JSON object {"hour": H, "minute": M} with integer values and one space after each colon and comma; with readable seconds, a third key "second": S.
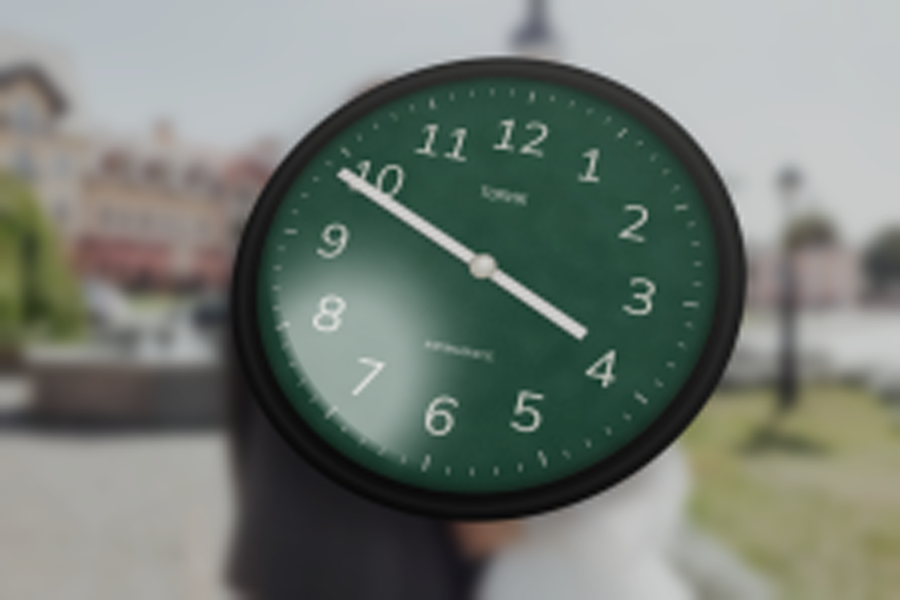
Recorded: {"hour": 3, "minute": 49}
